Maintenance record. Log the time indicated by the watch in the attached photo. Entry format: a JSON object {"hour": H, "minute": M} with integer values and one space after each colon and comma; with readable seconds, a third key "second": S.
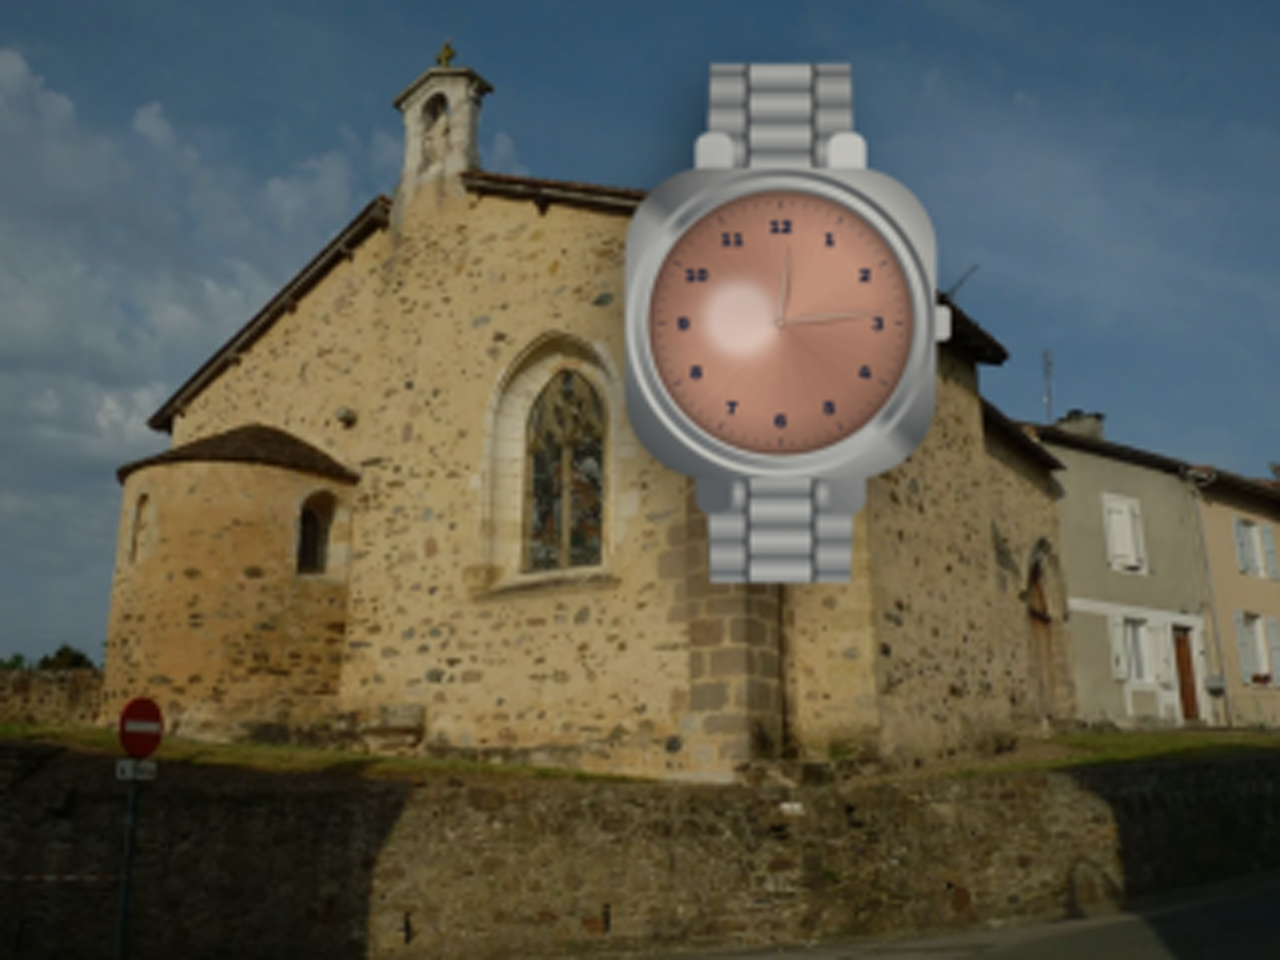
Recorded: {"hour": 12, "minute": 14}
